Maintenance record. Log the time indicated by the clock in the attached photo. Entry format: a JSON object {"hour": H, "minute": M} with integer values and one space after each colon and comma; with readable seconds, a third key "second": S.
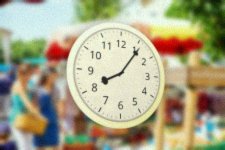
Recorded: {"hour": 8, "minute": 6}
